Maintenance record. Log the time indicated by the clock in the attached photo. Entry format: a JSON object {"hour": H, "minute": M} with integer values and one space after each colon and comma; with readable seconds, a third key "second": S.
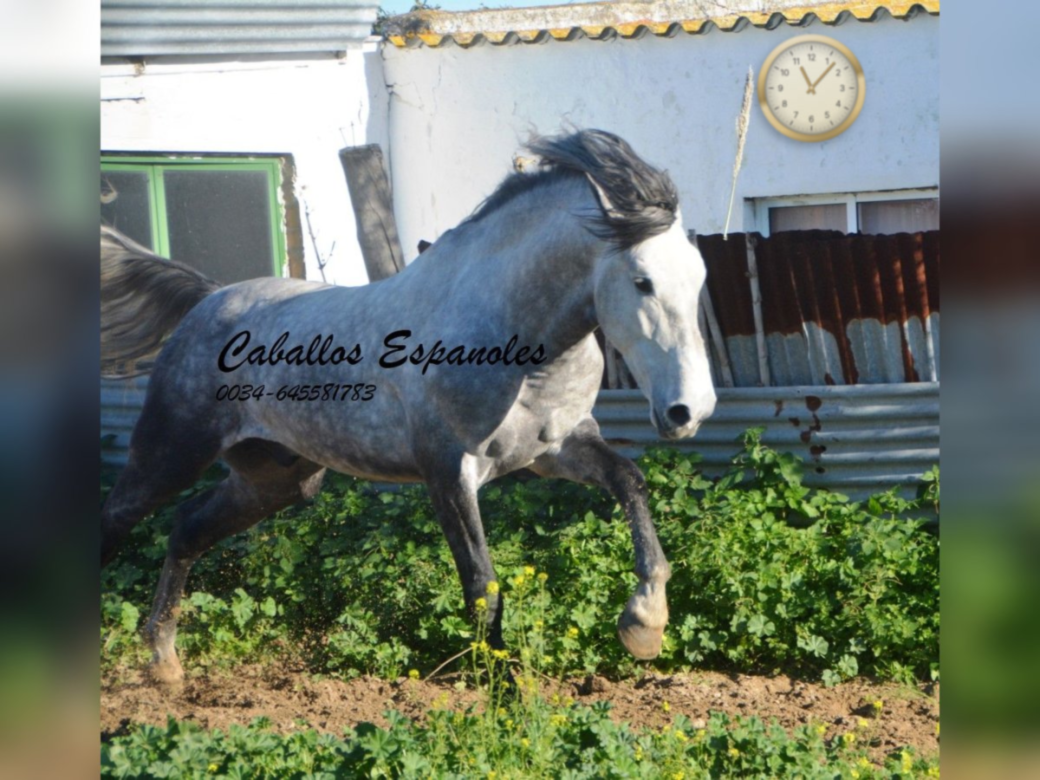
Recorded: {"hour": 11, "minute": 7}
